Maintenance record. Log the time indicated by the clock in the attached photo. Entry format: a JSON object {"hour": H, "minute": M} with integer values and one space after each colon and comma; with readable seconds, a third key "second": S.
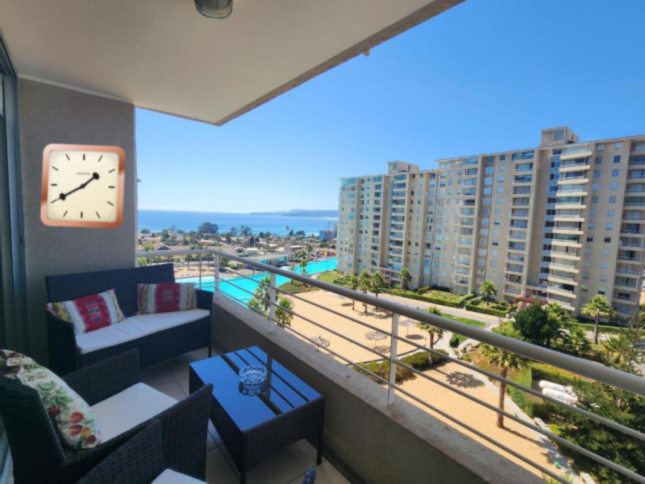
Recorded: {"hour": 1, "minute": 40}
